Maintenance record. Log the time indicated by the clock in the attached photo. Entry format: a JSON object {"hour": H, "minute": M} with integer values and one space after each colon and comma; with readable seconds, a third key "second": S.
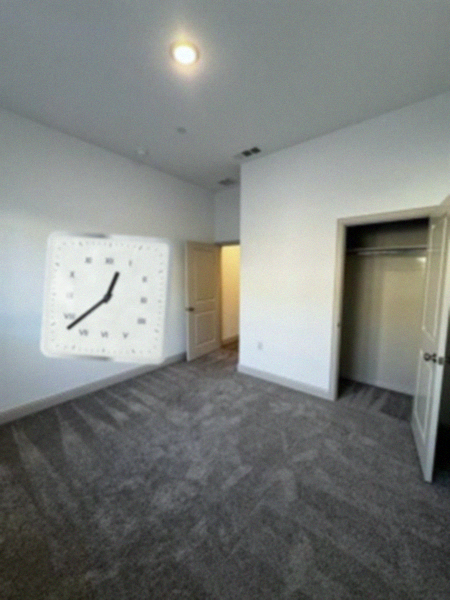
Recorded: {"hour": 12, "minute": 38}
